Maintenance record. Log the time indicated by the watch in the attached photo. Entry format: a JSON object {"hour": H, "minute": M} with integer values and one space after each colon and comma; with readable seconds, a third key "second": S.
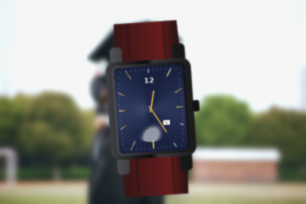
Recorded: {"hour": 12, "minute": 25}
